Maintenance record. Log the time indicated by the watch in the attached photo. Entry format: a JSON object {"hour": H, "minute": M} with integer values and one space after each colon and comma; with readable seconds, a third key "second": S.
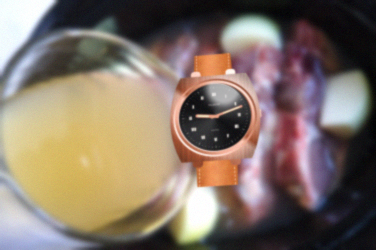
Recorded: {"hour": 9, "minute": 12}
